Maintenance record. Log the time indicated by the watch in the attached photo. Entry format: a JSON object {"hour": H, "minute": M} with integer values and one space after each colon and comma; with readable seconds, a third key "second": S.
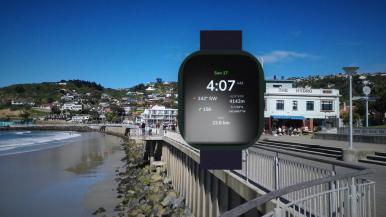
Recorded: {"hour": 4, "minute": 7}
